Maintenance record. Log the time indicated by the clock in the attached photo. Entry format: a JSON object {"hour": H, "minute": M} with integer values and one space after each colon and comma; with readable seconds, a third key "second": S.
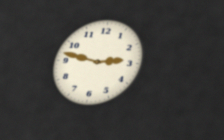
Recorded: {"hour": 2, "minute": 47}
